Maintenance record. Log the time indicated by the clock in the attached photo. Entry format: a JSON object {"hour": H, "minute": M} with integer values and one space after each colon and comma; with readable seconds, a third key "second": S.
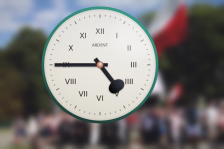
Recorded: {"hour": 4, "minute": 45}
